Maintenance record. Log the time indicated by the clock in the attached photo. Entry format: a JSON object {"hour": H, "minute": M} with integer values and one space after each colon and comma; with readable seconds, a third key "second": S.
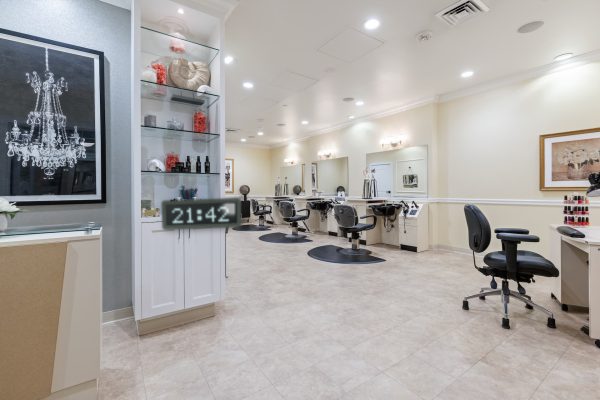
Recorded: {"hour": 21, "minute": 42}
